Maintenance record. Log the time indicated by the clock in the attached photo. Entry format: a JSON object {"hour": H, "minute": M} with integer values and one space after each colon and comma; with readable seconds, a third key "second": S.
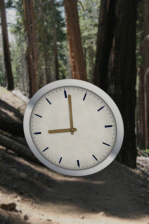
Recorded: {"hour": 9, "minute": 1}
